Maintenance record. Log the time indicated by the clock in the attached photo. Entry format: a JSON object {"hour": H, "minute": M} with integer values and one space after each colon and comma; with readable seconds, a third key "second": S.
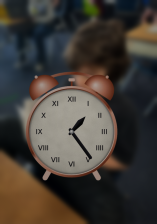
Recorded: {"hour": 1, "minute": 24}
